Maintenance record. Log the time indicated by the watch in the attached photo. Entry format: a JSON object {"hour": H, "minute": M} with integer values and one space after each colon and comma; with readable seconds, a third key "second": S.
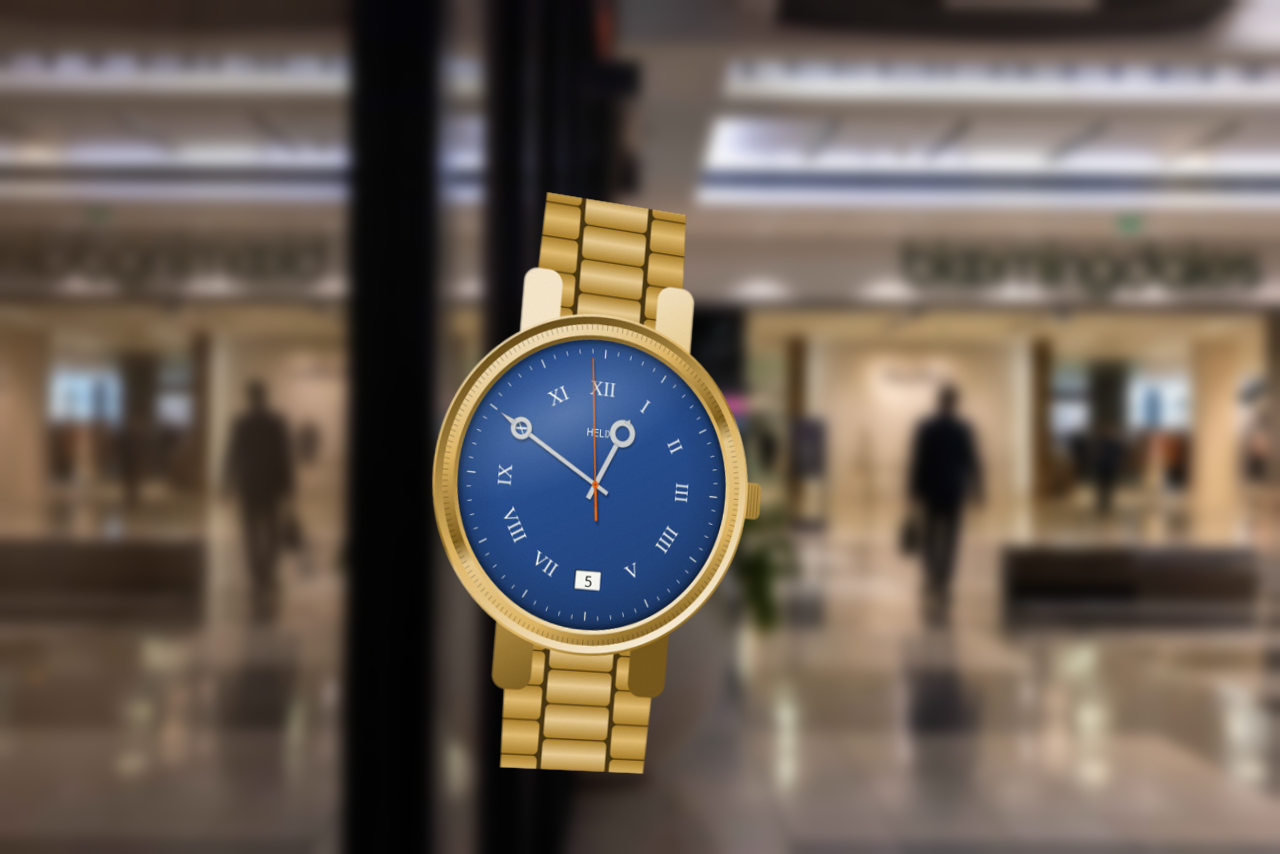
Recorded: {"hour": 12, "minute": 49, "second": 59}
